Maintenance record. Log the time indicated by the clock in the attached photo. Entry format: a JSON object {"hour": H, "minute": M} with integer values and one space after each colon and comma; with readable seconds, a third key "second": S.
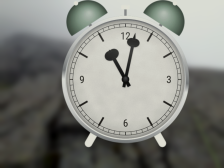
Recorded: {"hour": 11, "minute": 2}
